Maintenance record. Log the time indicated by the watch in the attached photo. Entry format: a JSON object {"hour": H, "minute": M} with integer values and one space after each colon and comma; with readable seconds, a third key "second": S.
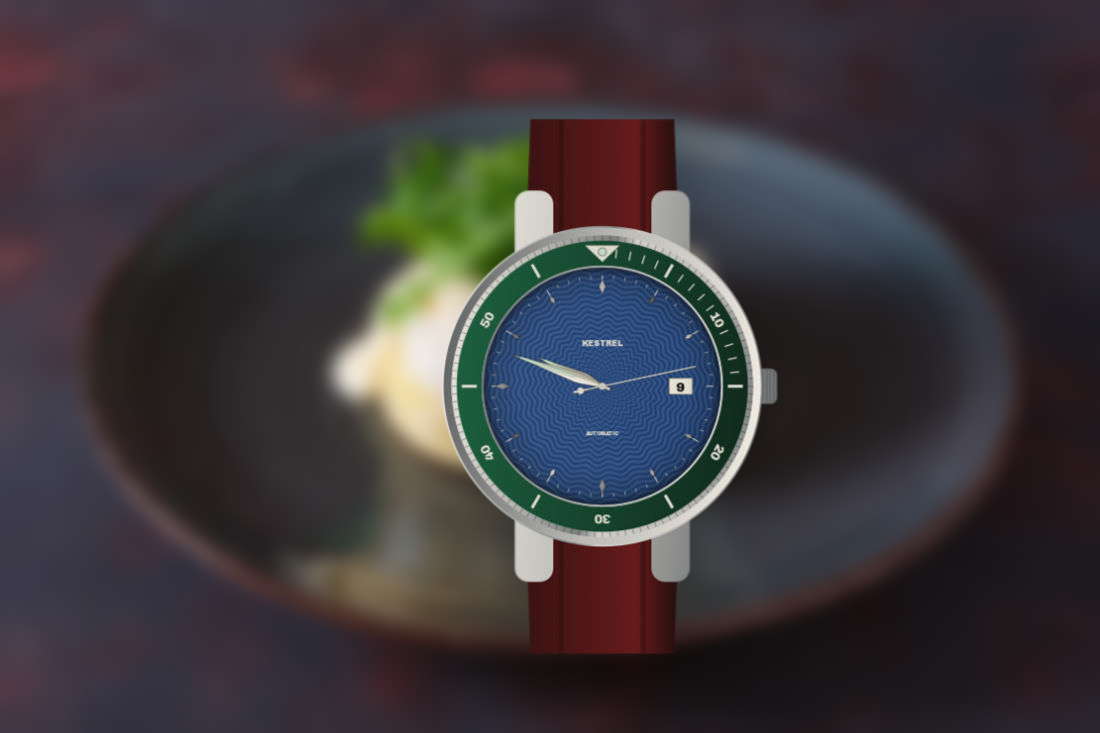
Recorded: {"hour": 9, "minute": 48, "second": 13}
